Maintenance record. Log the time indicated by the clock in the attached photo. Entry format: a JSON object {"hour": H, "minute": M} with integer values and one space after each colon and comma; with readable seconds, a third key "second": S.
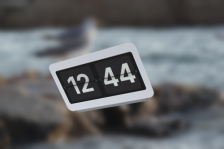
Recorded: {"hour": 12, "minute": 44}
